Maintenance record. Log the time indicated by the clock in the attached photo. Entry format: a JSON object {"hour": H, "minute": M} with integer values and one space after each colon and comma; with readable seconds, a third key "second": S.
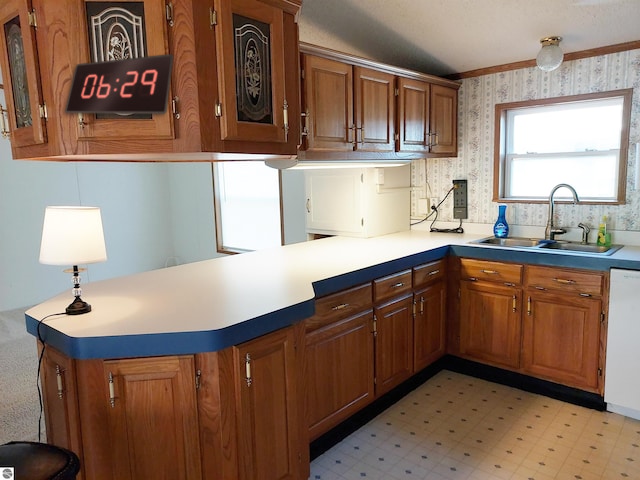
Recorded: {"hour": 6, "minute": 29}
